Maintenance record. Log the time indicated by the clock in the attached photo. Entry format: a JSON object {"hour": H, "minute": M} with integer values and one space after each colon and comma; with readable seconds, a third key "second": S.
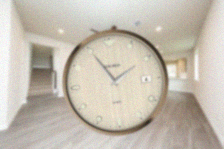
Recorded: {"hour": 1, "minute": 55}
